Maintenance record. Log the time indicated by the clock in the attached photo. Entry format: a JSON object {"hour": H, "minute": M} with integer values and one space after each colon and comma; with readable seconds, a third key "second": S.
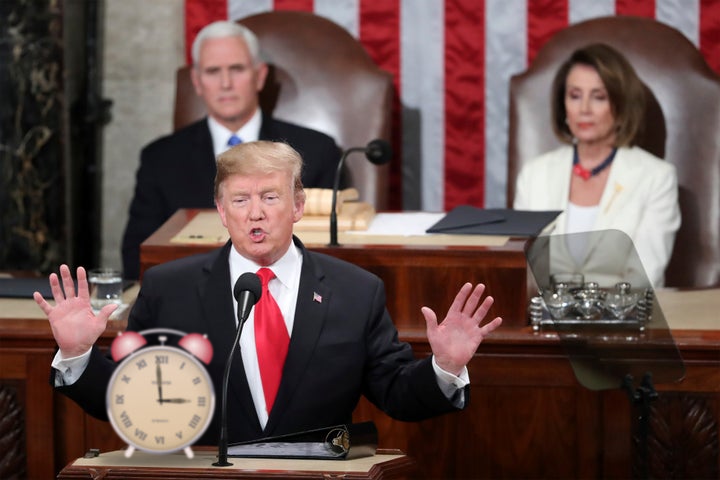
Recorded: {"hour": 2, "minute": 59}
